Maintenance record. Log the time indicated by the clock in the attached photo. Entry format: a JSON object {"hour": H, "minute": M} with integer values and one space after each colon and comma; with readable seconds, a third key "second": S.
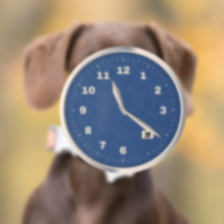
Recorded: {"hour": 11, "minute": 21}
